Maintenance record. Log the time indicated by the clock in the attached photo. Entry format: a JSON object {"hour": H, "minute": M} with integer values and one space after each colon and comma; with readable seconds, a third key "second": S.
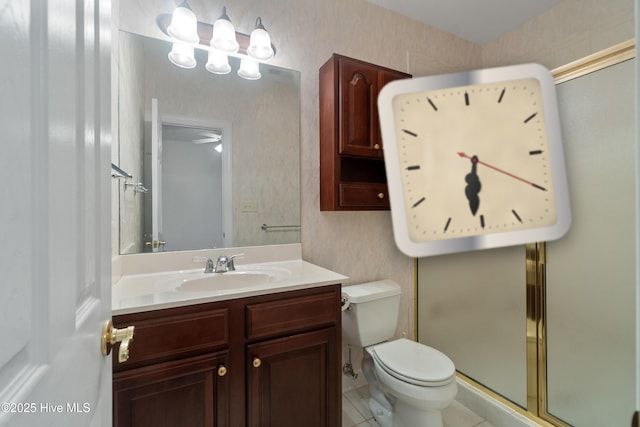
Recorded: {"hour": 6, "minute": 31, "second": 20}
